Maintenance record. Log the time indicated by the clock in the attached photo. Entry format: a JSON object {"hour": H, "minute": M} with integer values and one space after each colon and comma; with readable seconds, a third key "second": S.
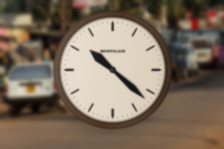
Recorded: {"hour": 10, "minute": 22}
